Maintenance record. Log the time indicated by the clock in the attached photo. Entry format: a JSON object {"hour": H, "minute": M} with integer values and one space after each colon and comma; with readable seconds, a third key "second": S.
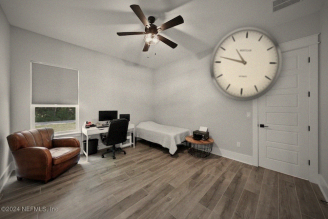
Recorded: {"hour": 10, "minute": 47}
